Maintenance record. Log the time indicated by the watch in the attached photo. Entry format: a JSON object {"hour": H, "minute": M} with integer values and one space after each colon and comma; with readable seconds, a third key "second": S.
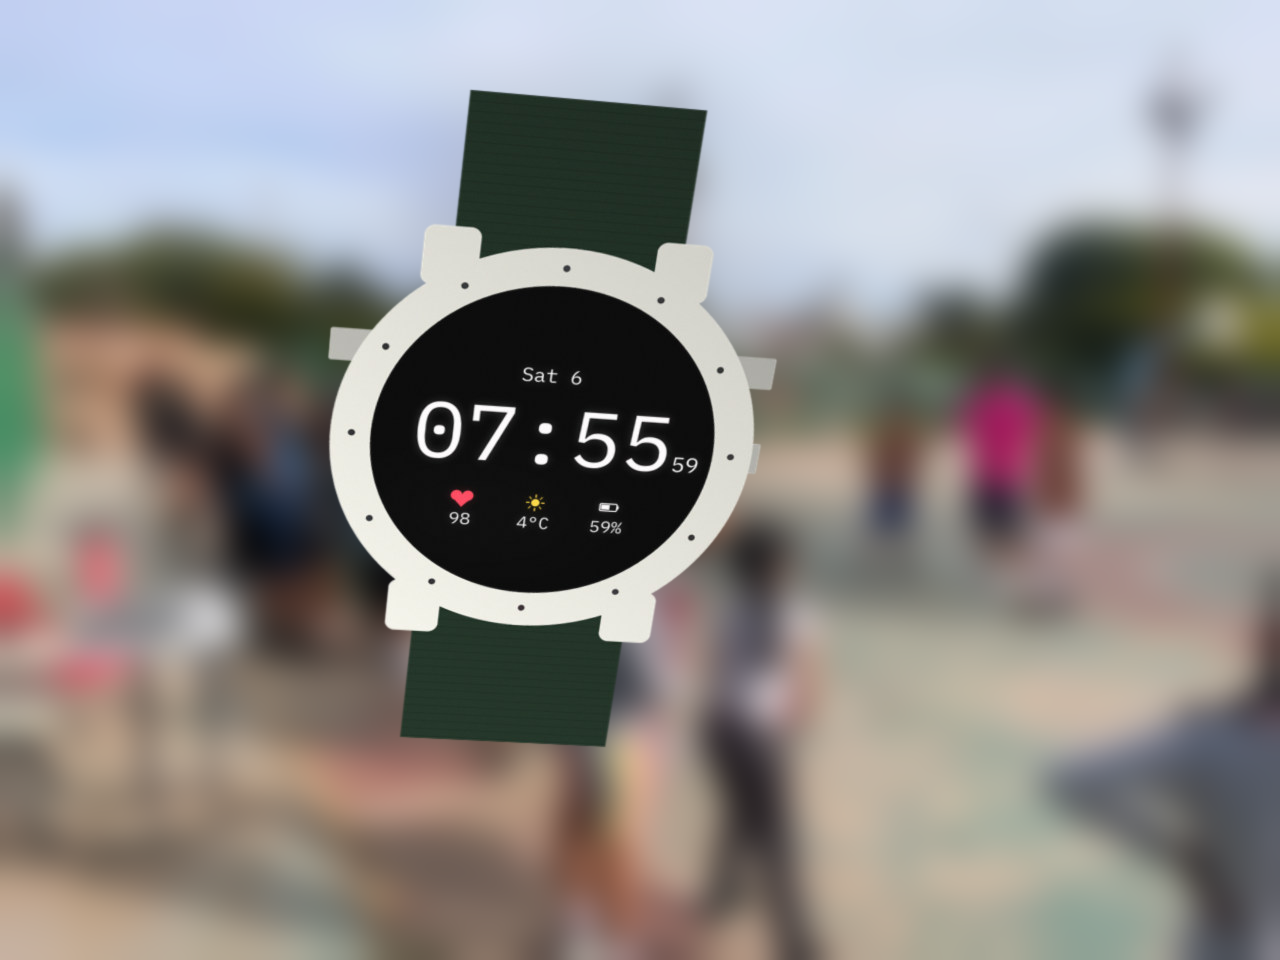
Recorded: {"hour": 7, "minute": 55, "second": 59}
